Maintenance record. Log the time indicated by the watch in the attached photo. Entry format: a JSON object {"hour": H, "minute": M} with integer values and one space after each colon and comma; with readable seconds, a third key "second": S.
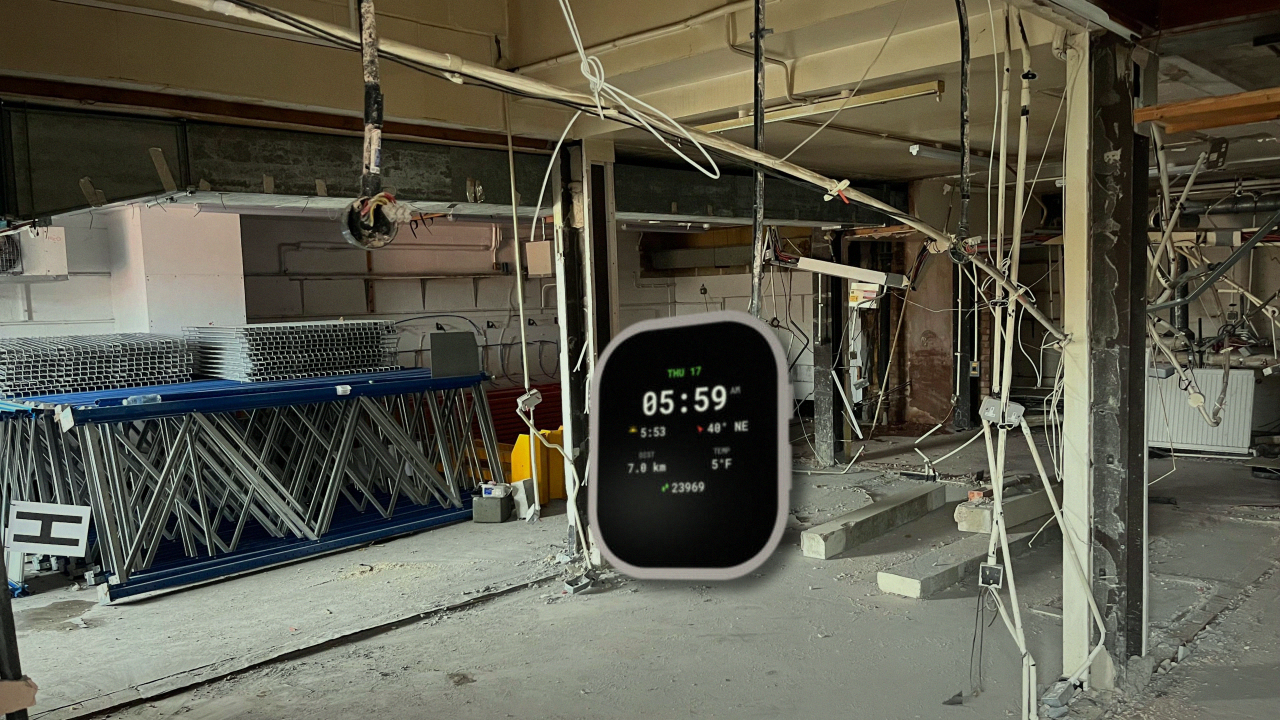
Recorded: {"hour": 5, "minute": 59}
